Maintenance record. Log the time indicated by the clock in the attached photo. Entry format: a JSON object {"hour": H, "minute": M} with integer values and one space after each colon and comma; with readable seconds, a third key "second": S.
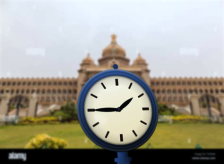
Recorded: {"hour": 1, "minute": 45}
